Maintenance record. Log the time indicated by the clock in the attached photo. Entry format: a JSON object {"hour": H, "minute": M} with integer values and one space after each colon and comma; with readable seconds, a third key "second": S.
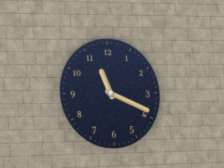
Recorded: {"hour": 11, "minute": 19}
